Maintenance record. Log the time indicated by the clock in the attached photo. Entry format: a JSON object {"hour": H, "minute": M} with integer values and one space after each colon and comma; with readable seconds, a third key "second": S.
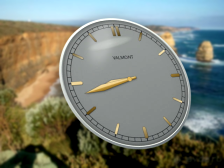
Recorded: {"hour": 8, "minute": 43}
